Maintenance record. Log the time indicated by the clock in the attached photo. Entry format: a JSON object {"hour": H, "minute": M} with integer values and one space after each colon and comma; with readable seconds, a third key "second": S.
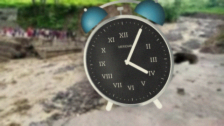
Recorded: {"hour": 4, "minute": 5}
